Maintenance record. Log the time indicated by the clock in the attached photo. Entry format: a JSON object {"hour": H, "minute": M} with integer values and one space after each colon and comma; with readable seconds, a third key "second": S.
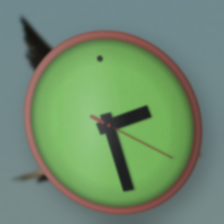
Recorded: {"hour": 2, "minute": 28, "second": 20}
